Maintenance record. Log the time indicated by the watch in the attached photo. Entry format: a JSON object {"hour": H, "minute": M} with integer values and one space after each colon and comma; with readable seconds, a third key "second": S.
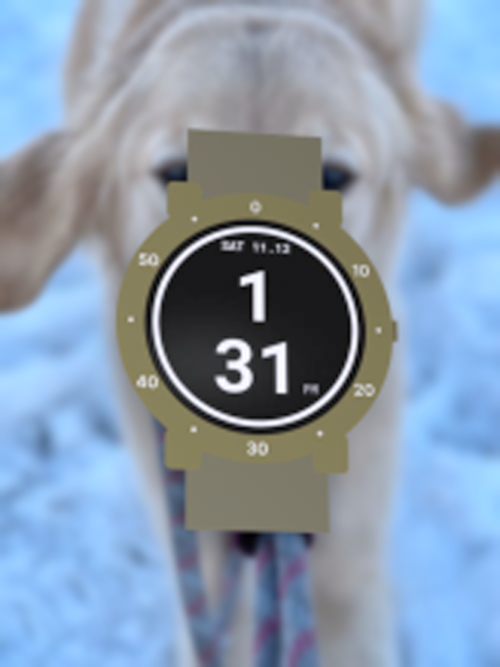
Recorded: {"hour": 1, "minute": 31}
